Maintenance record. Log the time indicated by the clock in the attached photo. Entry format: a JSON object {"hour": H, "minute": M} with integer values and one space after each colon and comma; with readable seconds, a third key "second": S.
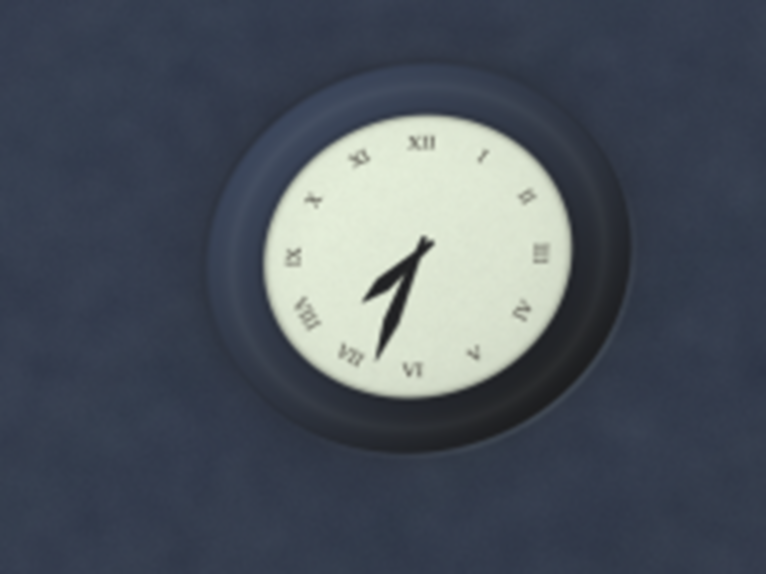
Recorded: {"hour": 7, "minute": 33}
